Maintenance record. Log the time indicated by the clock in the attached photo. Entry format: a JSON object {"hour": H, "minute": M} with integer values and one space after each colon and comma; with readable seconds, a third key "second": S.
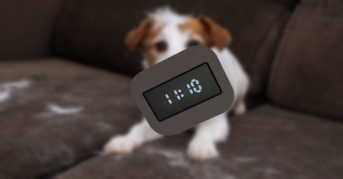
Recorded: {"hour": 11, "minute": 10}
